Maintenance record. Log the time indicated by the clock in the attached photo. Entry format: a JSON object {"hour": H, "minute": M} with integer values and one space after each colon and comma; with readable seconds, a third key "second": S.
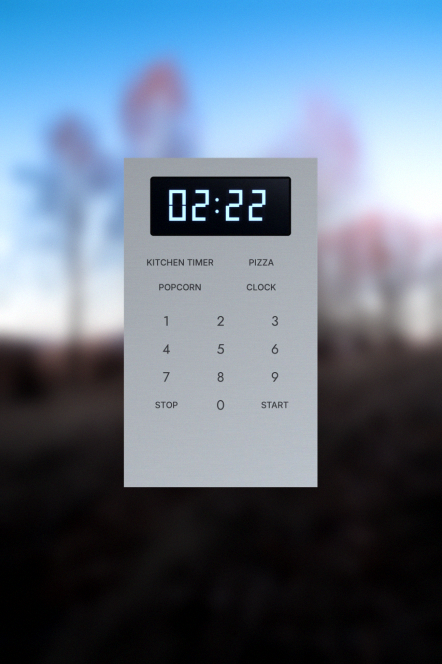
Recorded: {"hour": 2, "minute": 22}
